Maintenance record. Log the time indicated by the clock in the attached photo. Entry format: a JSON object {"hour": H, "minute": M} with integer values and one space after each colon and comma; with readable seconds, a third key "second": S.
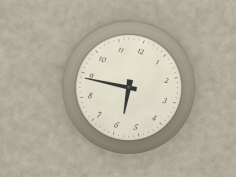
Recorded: {"hour": 5, "minute": 44}
